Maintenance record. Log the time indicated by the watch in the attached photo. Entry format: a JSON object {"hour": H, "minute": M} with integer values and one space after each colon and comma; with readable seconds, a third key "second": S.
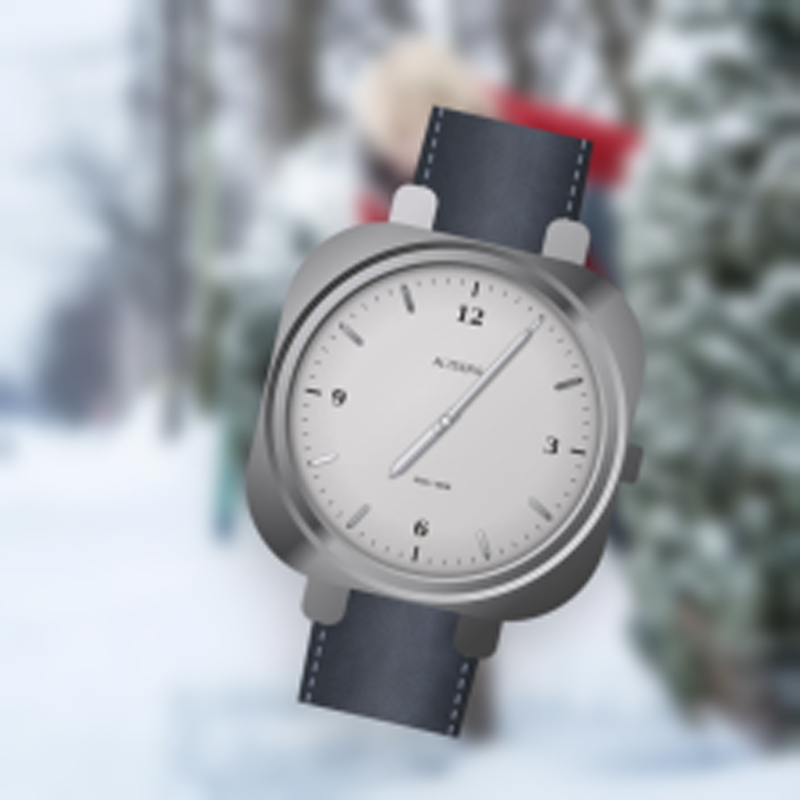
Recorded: {"hour": 7, "minute": 5}
